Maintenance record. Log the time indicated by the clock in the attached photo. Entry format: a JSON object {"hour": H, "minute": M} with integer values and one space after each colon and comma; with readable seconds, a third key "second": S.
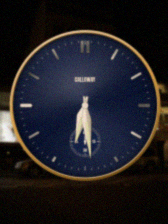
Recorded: {"hour": 6, "minute": 29}
